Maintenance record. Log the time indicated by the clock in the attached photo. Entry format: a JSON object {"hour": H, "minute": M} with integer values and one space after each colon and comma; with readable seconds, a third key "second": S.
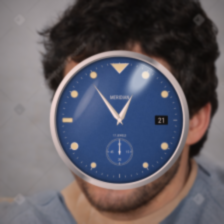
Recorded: {"hour": 12, "minute": 54}
